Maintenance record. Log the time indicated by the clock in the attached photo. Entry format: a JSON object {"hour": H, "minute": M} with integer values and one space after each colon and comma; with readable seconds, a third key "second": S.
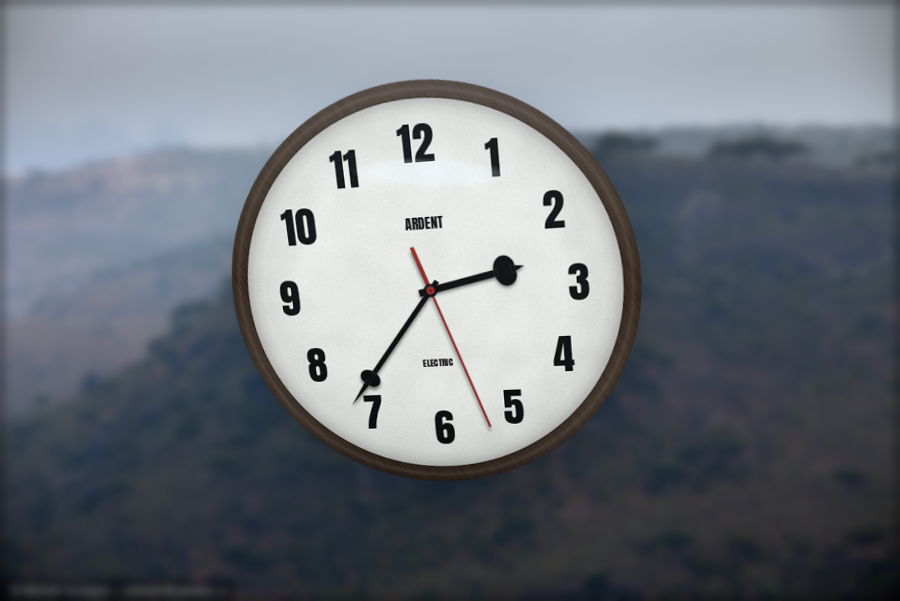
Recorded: {"hour": 2, "minute": 36, "second": 27}
